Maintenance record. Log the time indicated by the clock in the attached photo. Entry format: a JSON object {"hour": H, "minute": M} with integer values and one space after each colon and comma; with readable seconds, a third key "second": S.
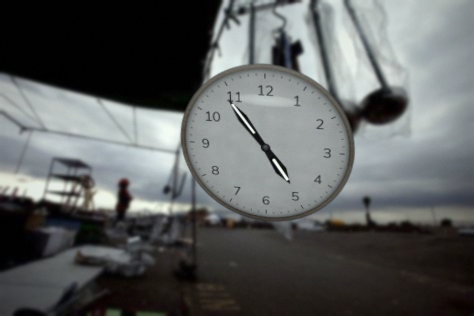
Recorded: {"hour": 4, "minute": 54}
